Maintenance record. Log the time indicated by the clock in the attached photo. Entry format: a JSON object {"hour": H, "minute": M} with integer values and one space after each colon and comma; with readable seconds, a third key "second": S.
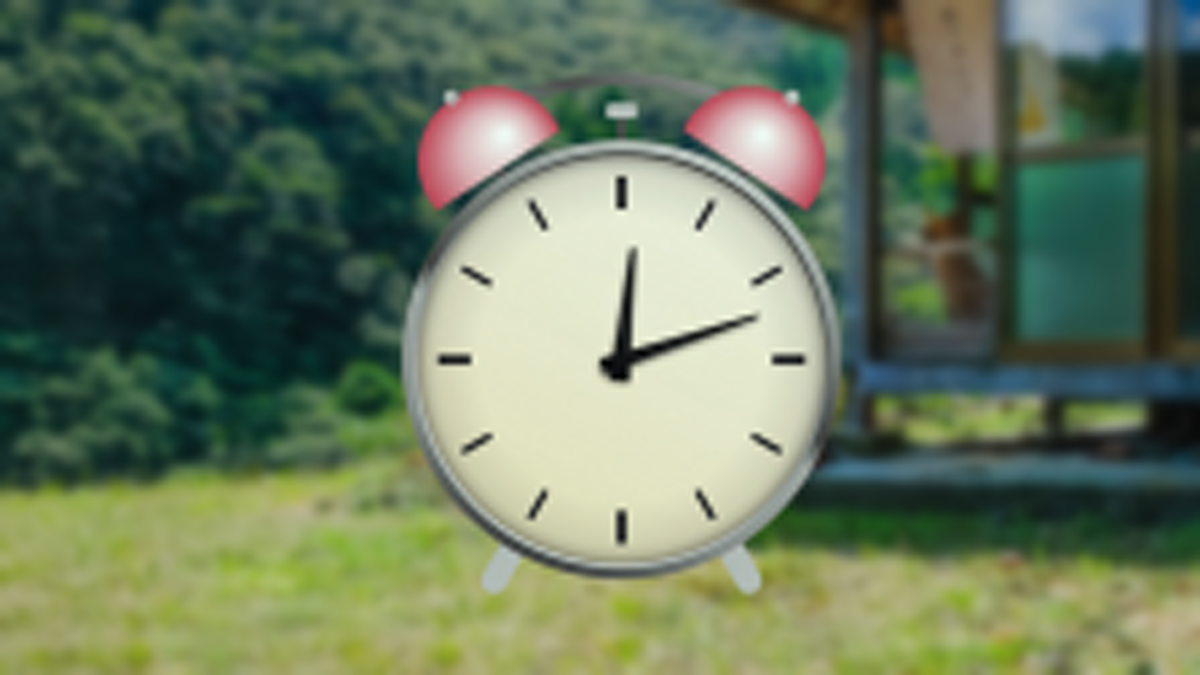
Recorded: {"hour": 12, "minute": 12}
